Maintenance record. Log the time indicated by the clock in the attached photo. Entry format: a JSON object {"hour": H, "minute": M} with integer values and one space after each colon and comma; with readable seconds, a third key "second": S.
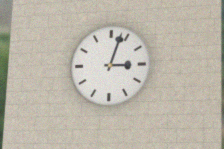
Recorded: {"hour": 3, "minute": 3}
